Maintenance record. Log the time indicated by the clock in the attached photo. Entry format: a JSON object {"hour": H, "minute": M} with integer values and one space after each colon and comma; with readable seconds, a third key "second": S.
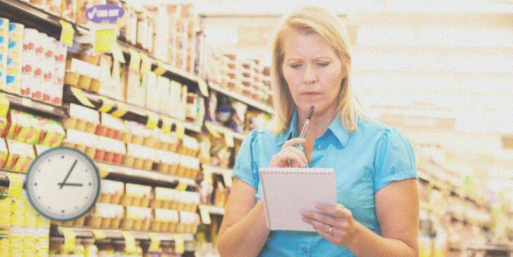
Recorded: {"hour": 3, "minute": 5}
